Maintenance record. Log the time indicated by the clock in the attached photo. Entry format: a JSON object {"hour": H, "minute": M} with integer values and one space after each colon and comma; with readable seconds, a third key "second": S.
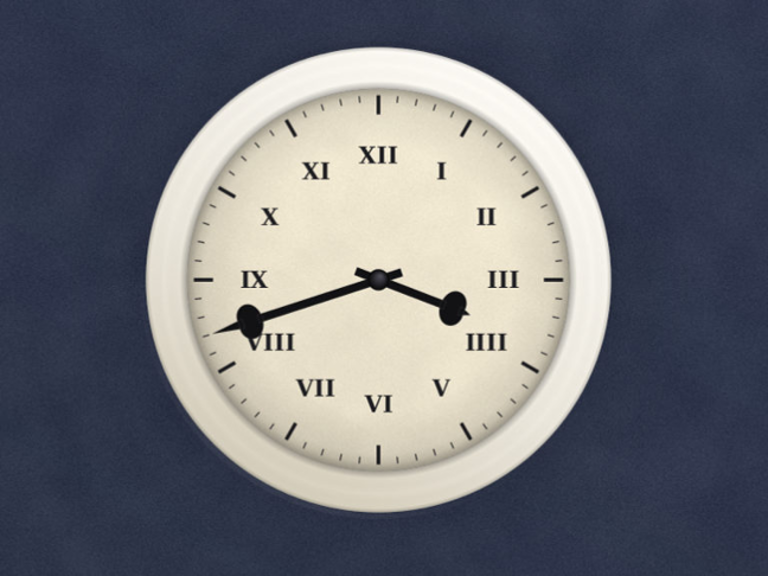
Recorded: {"hour": 3, "minute": 42}
